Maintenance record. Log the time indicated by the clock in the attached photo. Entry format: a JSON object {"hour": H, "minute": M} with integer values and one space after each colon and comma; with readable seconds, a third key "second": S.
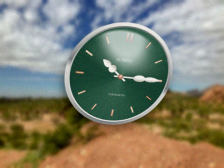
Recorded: {"hour": 10, "minute": 15}
